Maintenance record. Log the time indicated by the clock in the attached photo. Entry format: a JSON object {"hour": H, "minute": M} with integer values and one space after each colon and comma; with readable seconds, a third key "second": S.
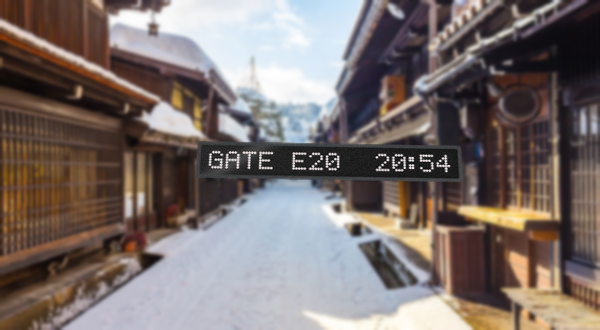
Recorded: {"hour": 20, "minute": 54}
